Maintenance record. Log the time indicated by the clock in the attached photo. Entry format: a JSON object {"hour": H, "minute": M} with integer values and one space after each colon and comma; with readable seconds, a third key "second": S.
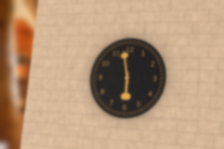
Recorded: {"hour": 5, "minute": 58}
